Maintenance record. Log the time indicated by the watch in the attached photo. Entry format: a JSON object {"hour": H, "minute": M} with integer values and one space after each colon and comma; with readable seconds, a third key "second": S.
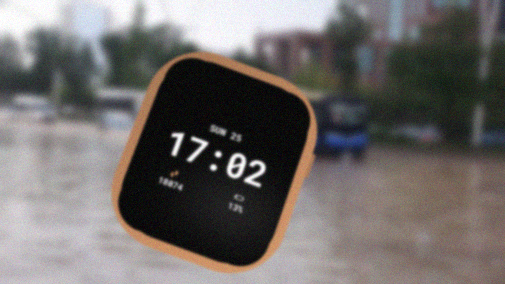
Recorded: {"hour": 17, "minute": 2}
